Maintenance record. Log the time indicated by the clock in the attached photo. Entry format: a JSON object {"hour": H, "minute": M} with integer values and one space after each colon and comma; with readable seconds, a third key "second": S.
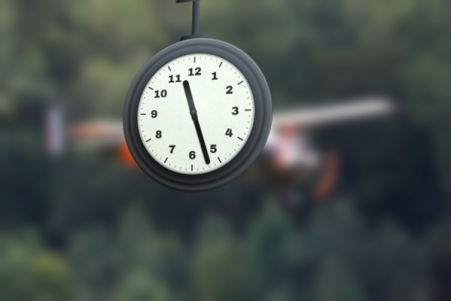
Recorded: {"hour": 11, "minute": 27}
